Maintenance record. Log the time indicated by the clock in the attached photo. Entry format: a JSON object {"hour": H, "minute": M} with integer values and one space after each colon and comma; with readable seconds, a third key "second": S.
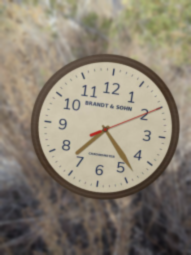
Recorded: {"hour": 7, "minute": 23, "second": 10}
